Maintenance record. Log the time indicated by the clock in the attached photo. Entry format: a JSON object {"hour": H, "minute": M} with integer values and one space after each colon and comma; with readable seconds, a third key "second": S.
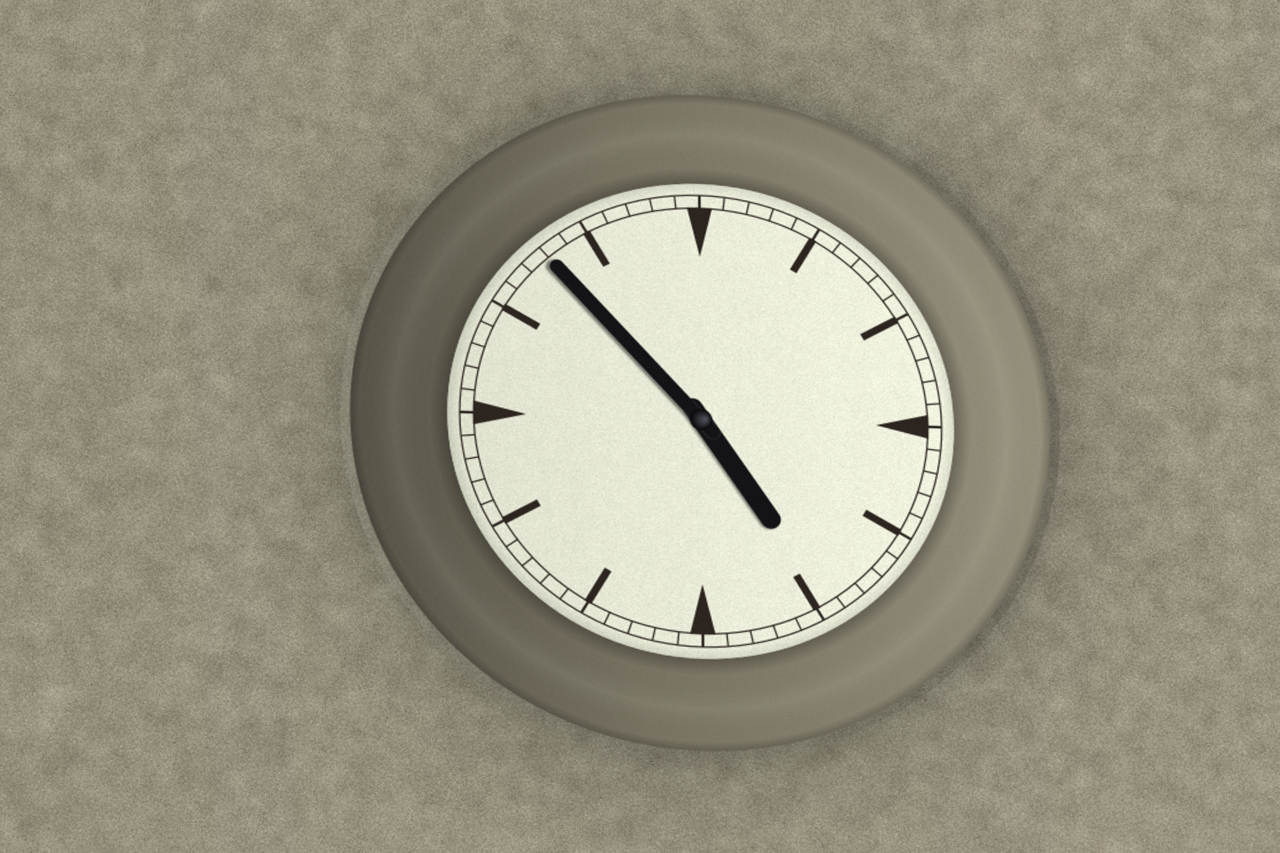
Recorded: {"hour": 4, "minute": 53}
